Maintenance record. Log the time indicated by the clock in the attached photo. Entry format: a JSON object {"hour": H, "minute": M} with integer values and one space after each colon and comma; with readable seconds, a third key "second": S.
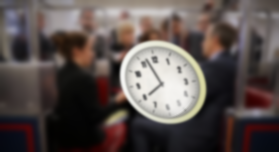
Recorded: {"hour": 7, "minute": 57}
